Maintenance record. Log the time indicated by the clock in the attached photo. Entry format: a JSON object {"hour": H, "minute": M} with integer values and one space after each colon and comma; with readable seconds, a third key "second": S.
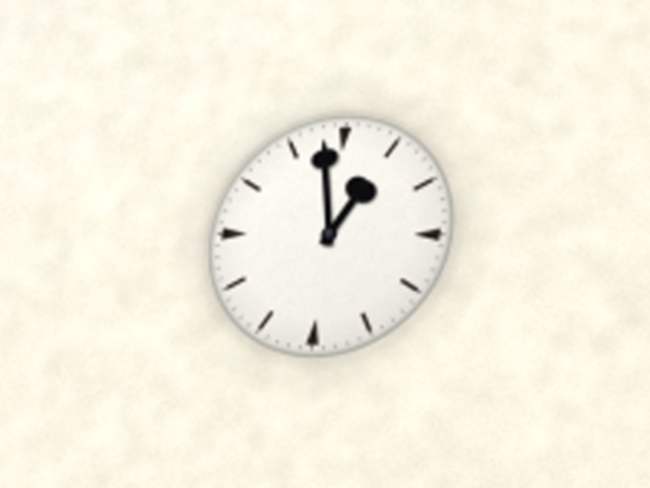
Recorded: {"hour": 12, "minute": 58}
